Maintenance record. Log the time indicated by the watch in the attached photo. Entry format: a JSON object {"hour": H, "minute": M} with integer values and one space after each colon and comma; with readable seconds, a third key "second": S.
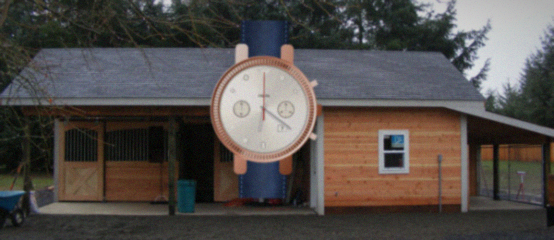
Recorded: {"hour": 6, "minute": 21}
